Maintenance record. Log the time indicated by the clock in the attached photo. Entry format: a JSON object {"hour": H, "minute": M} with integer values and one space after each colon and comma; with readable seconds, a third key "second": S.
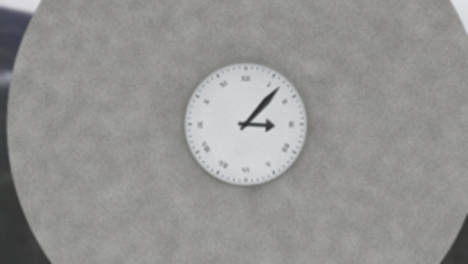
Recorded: {"hour": 3, "minute": 7}
